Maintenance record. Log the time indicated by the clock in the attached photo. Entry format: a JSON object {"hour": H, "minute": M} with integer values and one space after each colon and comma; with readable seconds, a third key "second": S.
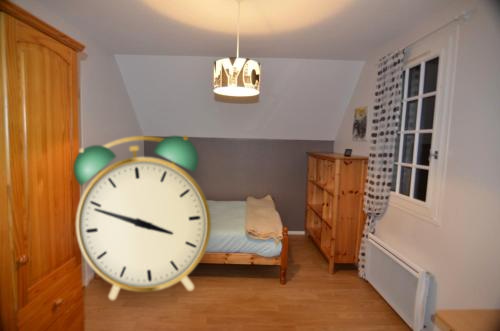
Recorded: {"hour": 3, "minute": 49}
